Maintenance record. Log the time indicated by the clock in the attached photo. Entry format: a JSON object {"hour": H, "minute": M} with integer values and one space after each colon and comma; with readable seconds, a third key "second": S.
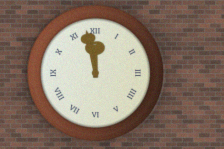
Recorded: {"hour": 11, "minute": 58}
